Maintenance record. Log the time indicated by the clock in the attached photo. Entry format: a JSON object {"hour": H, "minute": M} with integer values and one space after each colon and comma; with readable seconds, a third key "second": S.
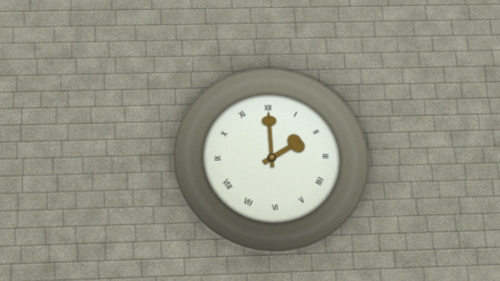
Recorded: {"hour": 2, "minute": 0}
